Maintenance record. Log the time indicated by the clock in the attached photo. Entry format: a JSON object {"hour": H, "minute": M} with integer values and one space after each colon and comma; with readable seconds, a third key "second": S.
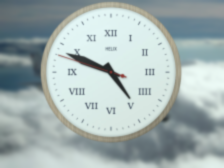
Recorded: {"hour": 4, "minute": 48, "second": 48}
